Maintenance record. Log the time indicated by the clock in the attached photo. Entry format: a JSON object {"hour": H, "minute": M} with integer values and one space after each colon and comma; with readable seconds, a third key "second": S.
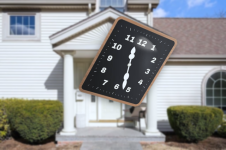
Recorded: {"hour": 11, "minute": 27}
